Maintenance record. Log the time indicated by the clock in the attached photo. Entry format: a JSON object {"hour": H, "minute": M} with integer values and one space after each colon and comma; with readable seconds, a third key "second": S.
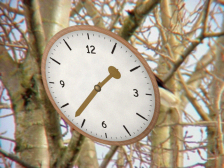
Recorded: {"hour": 1, "minute": 37}
